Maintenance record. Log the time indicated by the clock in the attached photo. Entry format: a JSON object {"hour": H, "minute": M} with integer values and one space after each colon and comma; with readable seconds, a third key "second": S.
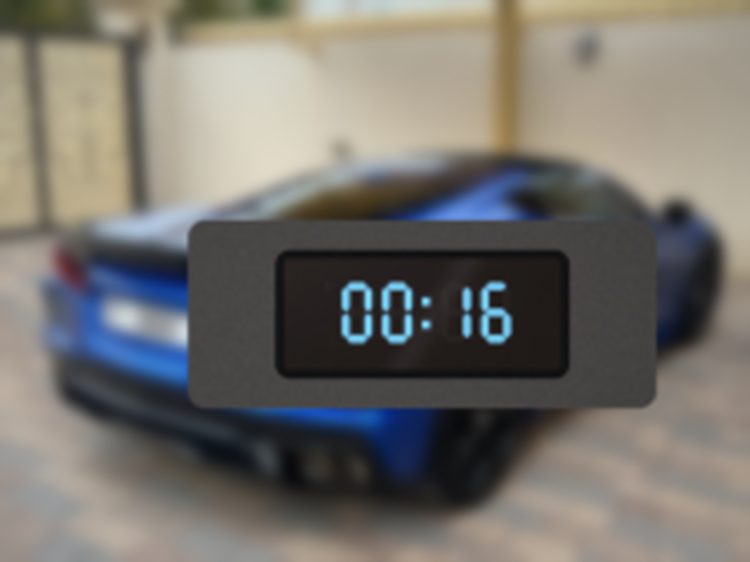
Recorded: {"hour": 0, "minute": 16}
